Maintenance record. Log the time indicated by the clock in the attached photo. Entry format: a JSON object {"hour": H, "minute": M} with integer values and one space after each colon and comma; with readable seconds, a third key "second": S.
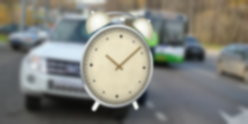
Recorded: {"hour": 10, "minute": 8}
